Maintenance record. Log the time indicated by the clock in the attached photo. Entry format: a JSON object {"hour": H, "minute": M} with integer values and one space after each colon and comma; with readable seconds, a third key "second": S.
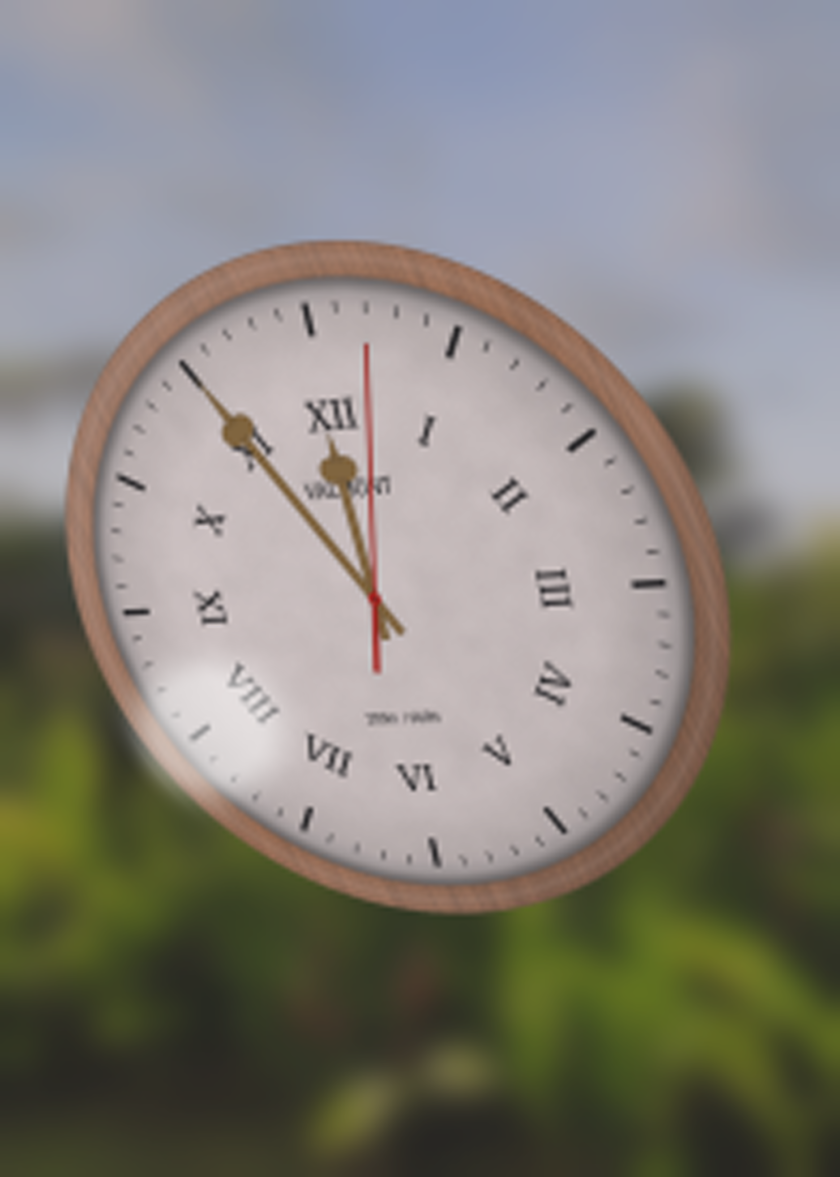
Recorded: {"hour": 11, "minute": 55, "second": 2}
